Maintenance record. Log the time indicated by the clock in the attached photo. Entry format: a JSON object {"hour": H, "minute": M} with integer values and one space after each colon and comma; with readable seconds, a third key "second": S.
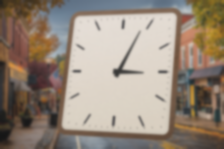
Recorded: {"hour": 3, "minute": 4}
